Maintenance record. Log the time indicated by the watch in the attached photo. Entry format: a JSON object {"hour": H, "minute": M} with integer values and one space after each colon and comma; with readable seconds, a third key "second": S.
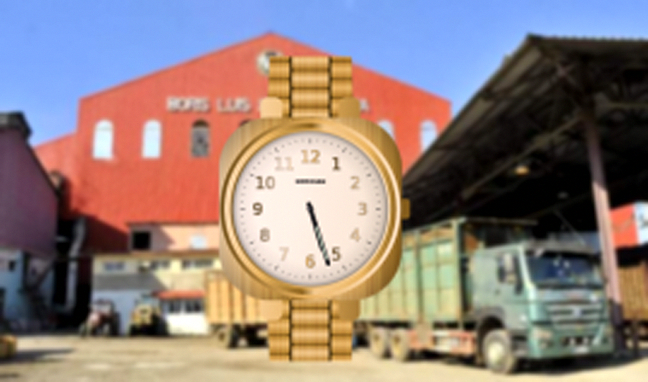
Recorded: {"hour": 5, "minute": 27}
